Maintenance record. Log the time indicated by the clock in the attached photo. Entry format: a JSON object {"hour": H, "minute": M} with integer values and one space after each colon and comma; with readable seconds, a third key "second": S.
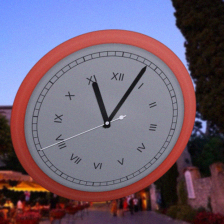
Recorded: {"hour": 11, "minute": 3, "second": 40}
